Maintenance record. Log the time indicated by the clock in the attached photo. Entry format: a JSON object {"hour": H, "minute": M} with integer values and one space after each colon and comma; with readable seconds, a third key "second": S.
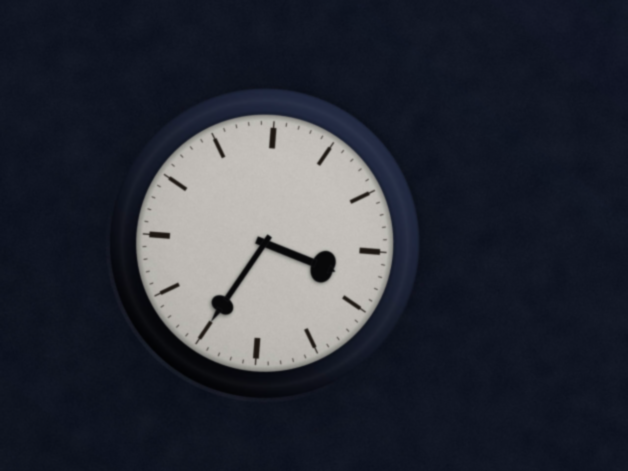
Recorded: {"hour": 3, "minute": 35}
